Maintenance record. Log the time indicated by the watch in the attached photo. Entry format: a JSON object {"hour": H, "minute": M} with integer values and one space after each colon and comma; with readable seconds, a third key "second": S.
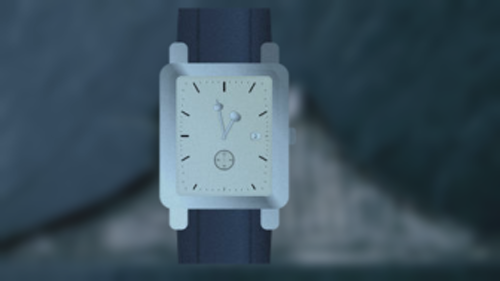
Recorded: {"hour": 12, "minute": 58}
